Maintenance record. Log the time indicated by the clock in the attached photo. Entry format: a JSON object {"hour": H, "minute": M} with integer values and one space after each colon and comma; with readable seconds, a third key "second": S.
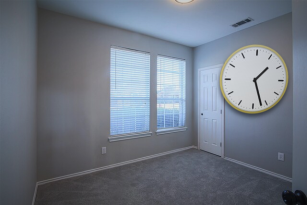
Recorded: {"hour": 1, "minute": 27}
